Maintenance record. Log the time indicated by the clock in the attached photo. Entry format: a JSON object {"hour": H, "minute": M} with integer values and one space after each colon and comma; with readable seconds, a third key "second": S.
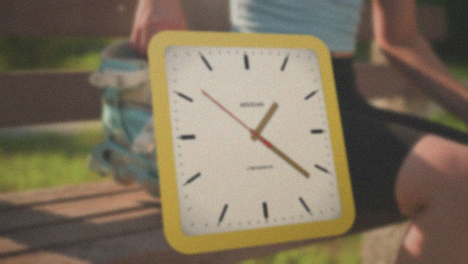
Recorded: {"hour": 1, "minute": 21, "second": 52}
